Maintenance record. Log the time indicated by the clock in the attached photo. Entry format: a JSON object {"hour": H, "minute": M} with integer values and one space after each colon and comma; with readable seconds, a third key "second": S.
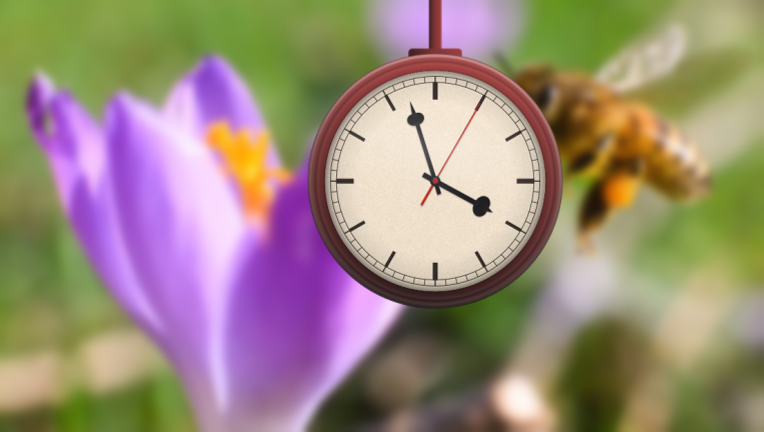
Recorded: {"hour": 3, "minute": 57, "second": 5}
